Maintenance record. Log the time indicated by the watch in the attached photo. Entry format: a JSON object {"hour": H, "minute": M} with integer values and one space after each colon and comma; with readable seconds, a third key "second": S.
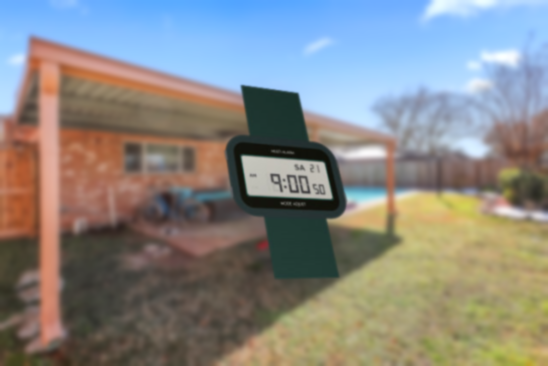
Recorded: {"hour": 9, "minute": 0}
